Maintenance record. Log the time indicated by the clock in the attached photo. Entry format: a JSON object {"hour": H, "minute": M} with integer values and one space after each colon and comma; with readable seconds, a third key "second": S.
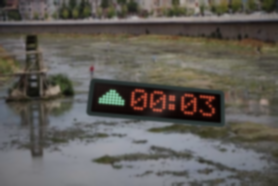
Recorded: {"hour": 0, "minute": 3}
